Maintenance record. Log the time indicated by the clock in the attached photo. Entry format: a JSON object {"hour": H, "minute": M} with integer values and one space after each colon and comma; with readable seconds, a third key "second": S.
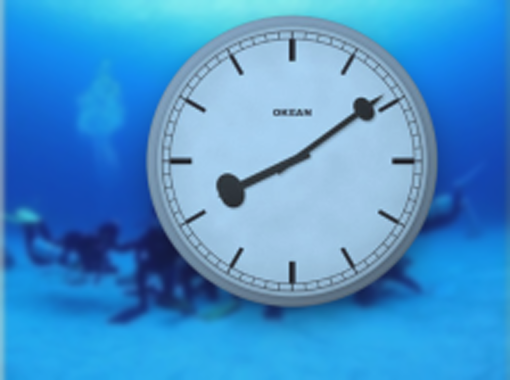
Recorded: {"hour": 8, "minute": 9}
